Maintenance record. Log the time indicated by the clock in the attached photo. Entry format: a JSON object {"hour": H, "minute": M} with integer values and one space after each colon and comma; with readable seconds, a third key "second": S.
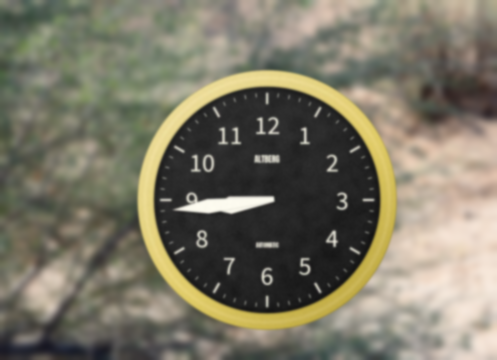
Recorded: {"hour": 8, "minute": 44}
